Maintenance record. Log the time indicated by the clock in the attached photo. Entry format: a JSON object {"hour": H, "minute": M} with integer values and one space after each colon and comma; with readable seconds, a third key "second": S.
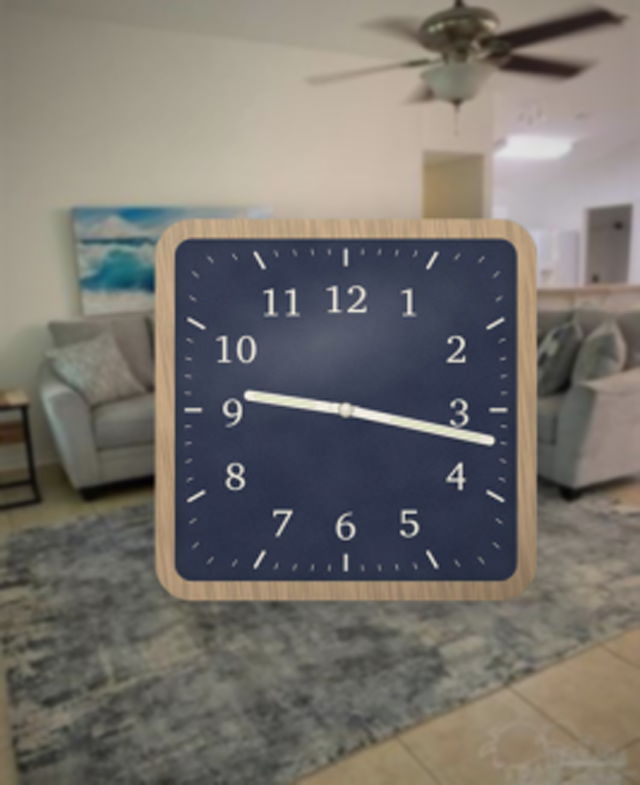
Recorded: {"hour": 9, "minute": 17}
